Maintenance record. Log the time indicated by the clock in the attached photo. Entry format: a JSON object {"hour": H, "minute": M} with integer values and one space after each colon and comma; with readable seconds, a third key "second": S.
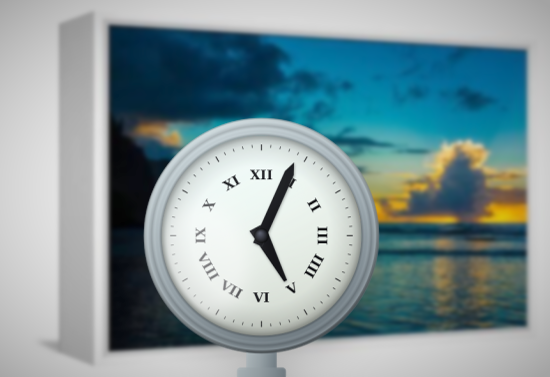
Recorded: {"hour": 5, "minute": 4}
